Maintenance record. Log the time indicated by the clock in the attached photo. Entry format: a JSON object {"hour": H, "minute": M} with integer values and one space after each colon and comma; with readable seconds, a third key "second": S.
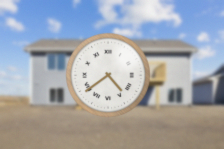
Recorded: {"hour": 4, "minute": 39}
